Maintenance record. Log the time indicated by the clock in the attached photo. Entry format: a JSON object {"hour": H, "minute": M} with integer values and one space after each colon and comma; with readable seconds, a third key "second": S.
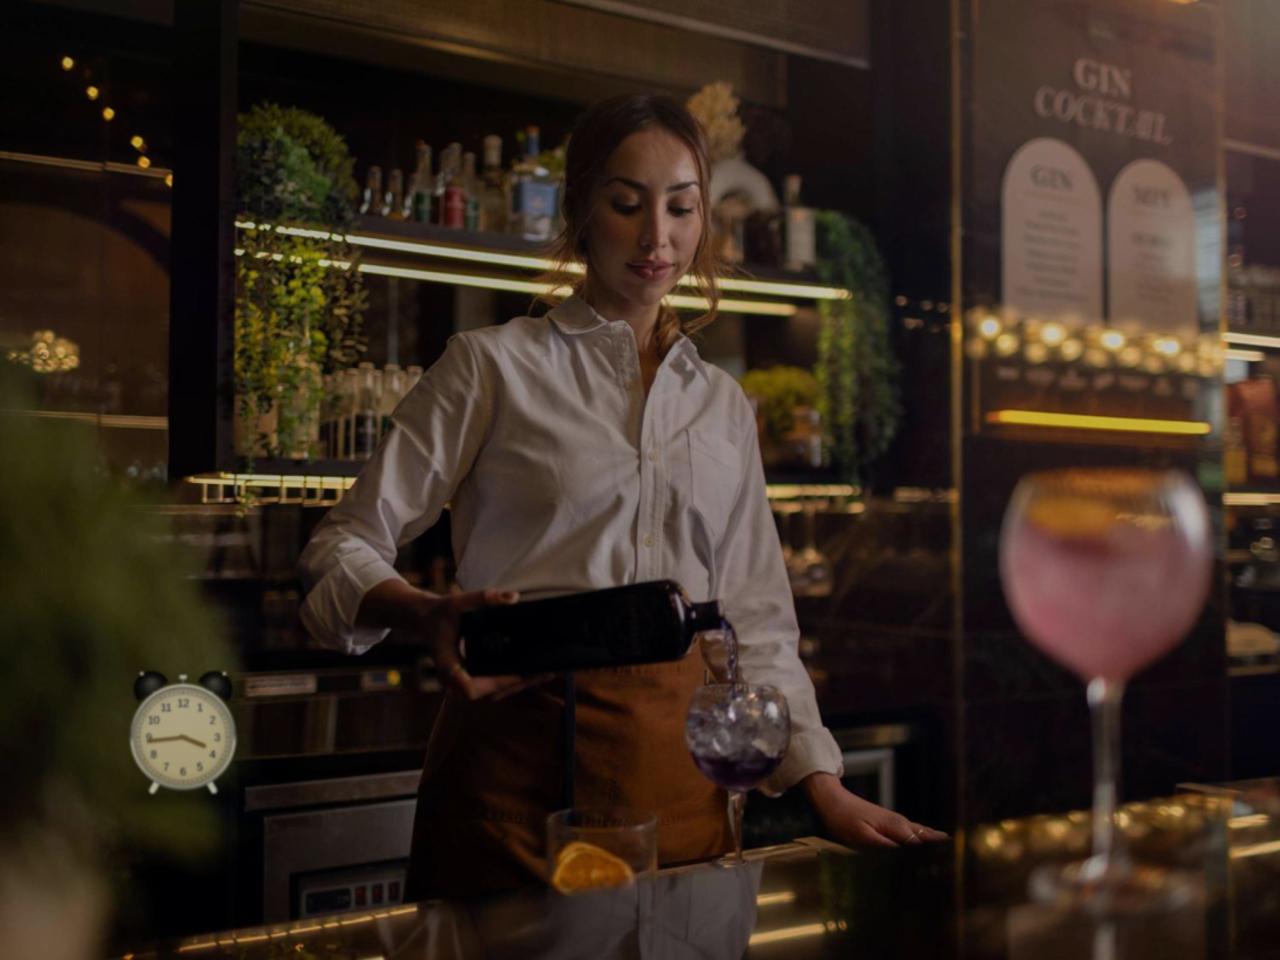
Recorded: {"hour": 3, "minute": 44}
